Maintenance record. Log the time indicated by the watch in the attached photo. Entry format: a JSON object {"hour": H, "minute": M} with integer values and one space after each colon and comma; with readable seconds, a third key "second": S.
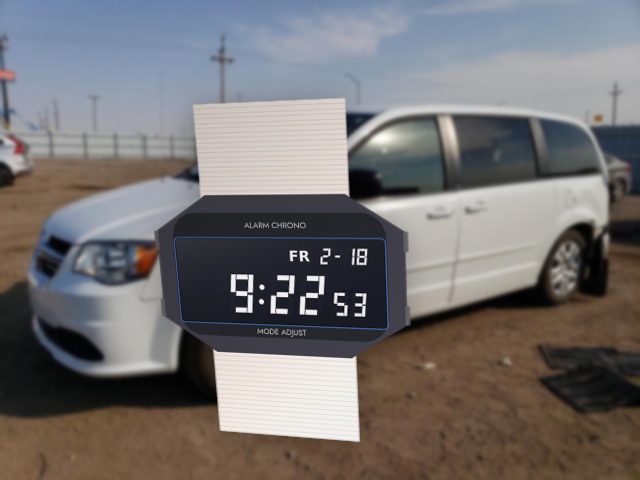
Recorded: {"hour": 9, "minute": 22, "second": 53}
